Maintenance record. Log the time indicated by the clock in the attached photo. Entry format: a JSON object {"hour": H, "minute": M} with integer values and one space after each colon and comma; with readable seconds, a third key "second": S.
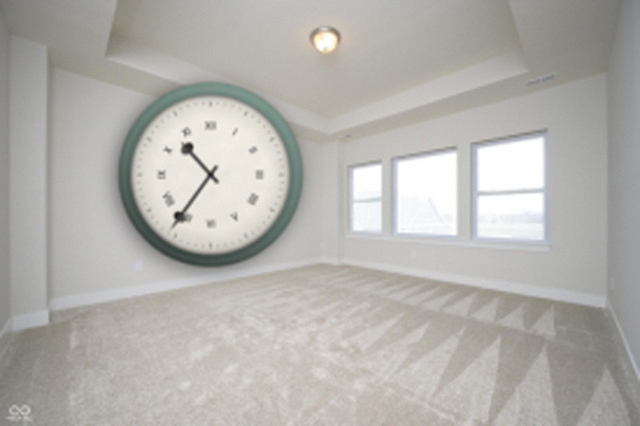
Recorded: {"hour": 10, "minute": 36}
